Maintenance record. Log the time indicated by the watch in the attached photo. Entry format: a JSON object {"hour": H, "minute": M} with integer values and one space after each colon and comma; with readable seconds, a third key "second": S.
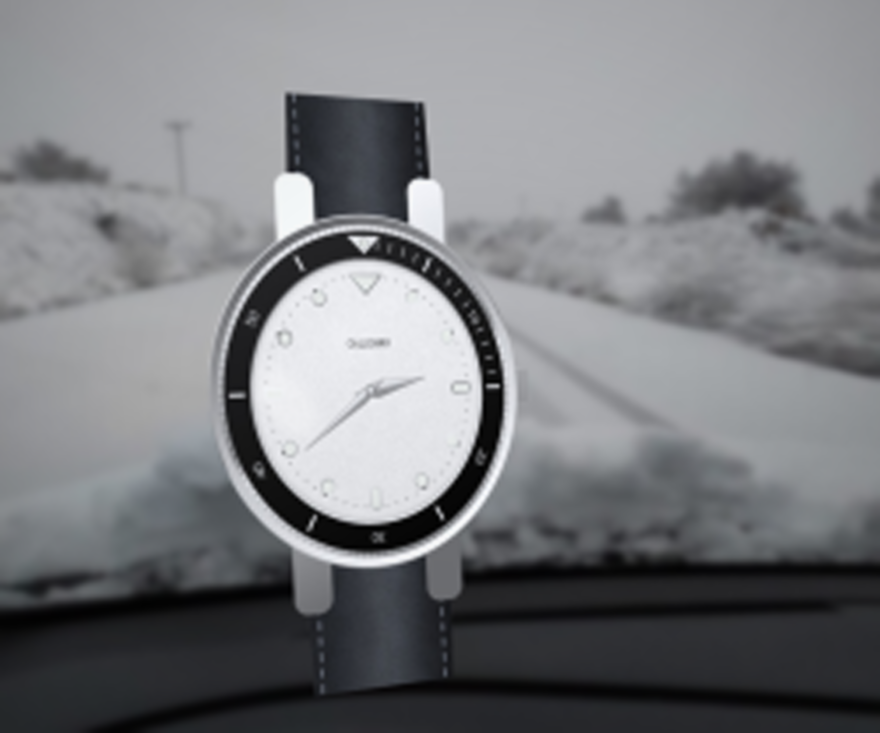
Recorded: {"hour": 2, "minute": 39}
